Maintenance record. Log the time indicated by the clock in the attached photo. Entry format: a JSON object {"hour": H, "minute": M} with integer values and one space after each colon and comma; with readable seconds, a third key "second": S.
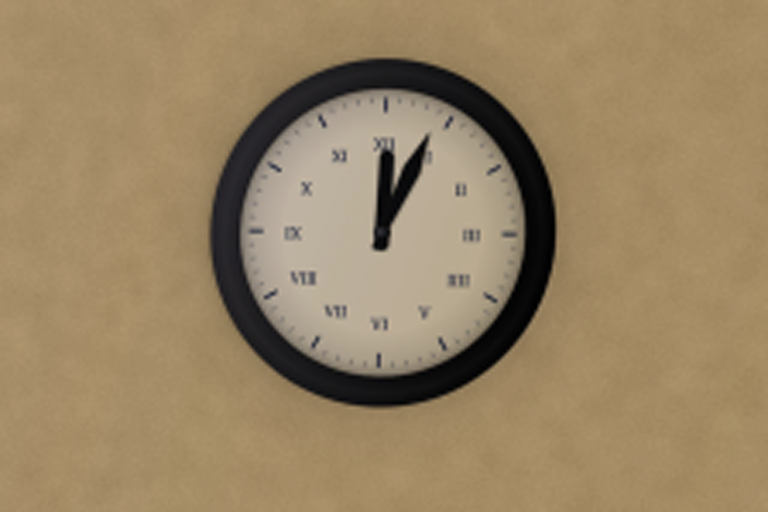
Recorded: {"hour": 12, "minute": 4}
